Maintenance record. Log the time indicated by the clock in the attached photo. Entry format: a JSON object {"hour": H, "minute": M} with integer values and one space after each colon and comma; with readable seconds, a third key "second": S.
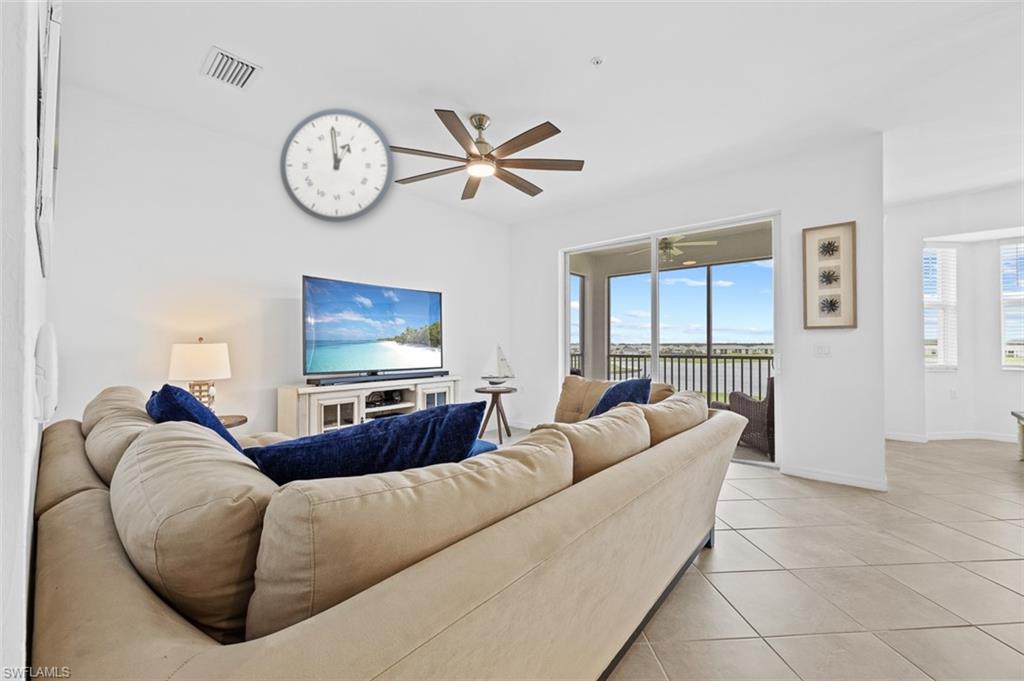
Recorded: {"hour": 12, "minute": 59}
